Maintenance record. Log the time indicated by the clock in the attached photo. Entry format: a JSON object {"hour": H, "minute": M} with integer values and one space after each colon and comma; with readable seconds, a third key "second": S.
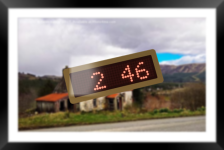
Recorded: {"hour": 2, "minute": 46}
